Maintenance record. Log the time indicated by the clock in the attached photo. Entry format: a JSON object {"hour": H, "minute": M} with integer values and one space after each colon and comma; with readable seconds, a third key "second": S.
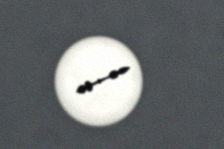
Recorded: {"hour": 8, "minute": 11}
